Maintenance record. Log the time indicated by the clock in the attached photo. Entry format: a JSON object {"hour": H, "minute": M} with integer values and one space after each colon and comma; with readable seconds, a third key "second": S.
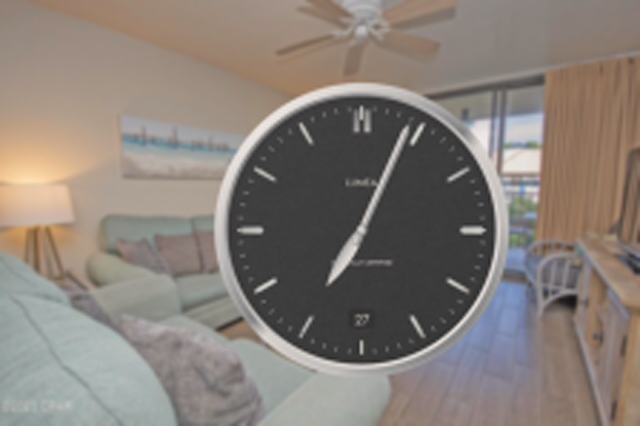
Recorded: {"hour": 7, "minute": 4}
